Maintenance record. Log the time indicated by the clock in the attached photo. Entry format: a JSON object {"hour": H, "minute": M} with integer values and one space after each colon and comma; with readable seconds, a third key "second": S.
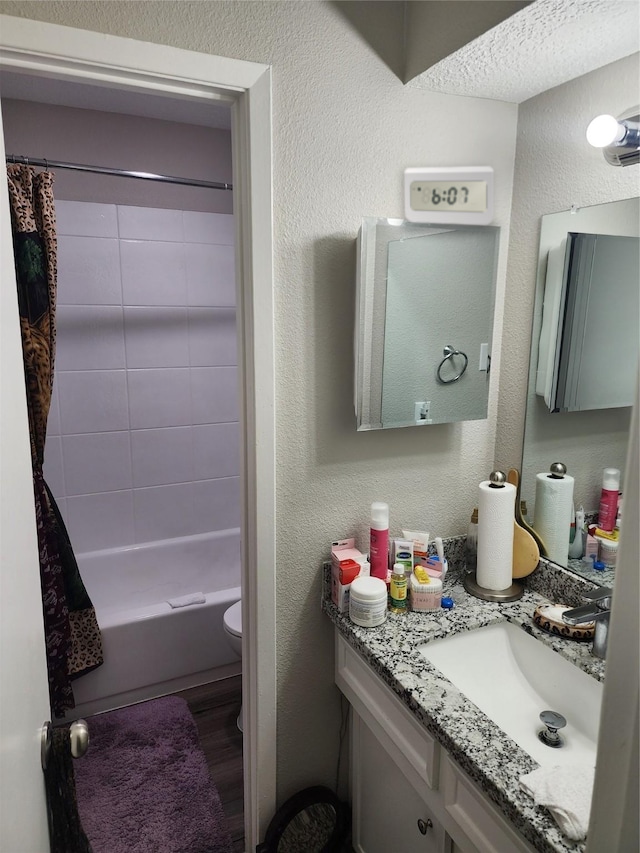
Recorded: {"hour": 6, "minute": 7}
